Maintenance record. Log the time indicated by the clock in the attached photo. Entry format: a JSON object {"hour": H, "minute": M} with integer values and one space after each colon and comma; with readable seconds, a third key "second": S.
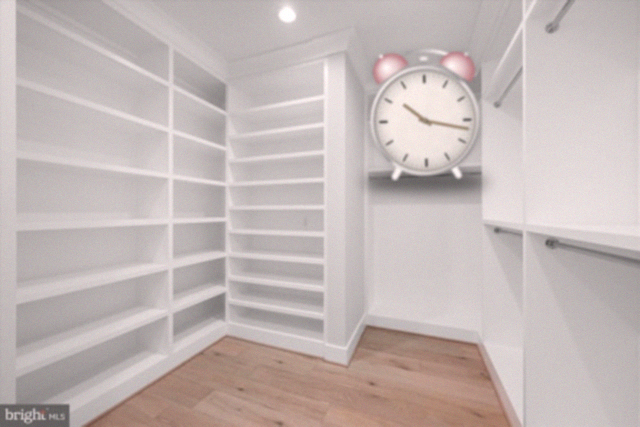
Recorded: {"hour": 10, "minute": 17}
